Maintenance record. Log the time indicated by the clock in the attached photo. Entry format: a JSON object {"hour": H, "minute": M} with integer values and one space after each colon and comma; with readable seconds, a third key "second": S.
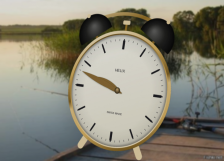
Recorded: {"hour": 9, "minute": 48}
